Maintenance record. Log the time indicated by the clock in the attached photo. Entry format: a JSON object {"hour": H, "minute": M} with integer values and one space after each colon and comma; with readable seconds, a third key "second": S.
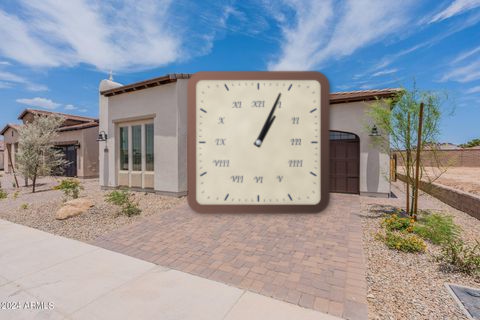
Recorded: {"hour": 1, "minute": 4}
